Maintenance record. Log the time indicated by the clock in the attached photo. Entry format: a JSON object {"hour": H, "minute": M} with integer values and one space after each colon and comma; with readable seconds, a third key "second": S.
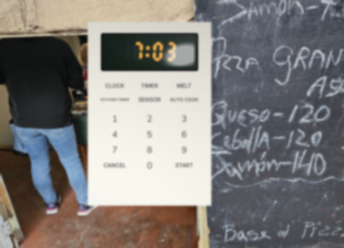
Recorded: {"hour": 7, "minute": 3}
